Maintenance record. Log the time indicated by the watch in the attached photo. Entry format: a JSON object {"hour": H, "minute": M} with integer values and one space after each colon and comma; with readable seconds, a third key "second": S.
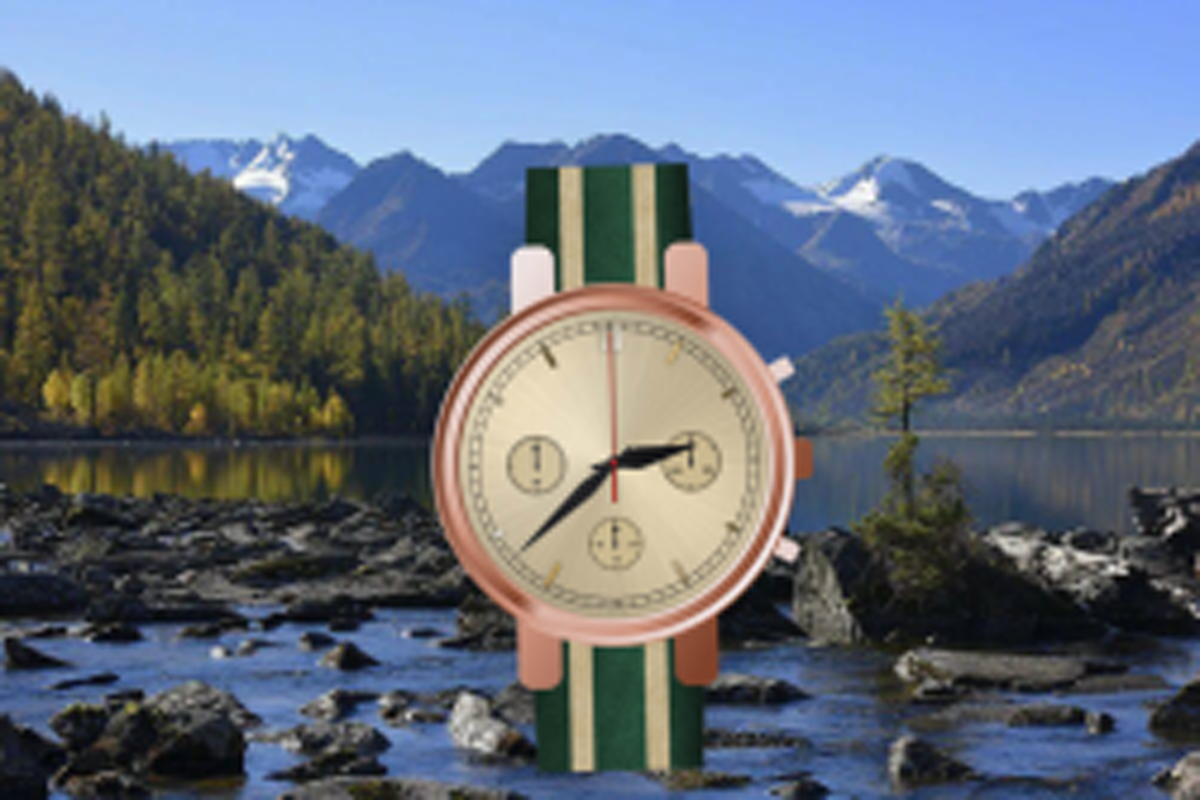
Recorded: {"hour": 2, "minute": 38}
